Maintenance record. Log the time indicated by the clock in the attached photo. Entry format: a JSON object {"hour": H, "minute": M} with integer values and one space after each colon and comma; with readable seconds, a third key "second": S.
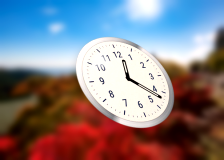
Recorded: {"hour": 12, "minute": 22}
